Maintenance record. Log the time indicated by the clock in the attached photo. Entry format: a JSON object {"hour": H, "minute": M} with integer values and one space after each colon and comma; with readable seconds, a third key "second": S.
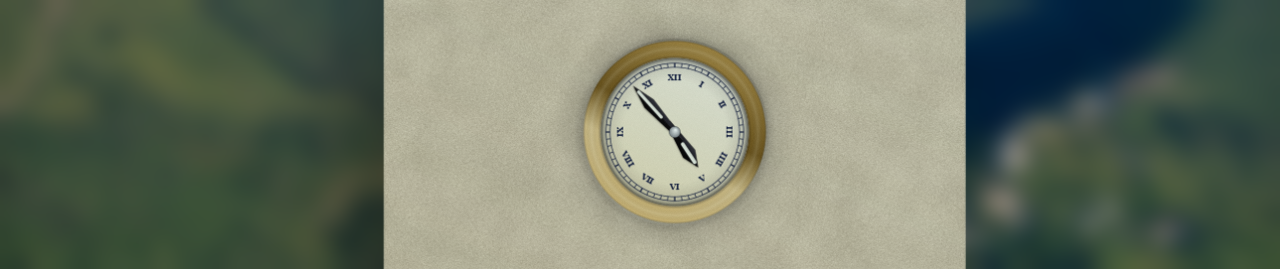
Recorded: {"hour": 4, "minute": 53}
